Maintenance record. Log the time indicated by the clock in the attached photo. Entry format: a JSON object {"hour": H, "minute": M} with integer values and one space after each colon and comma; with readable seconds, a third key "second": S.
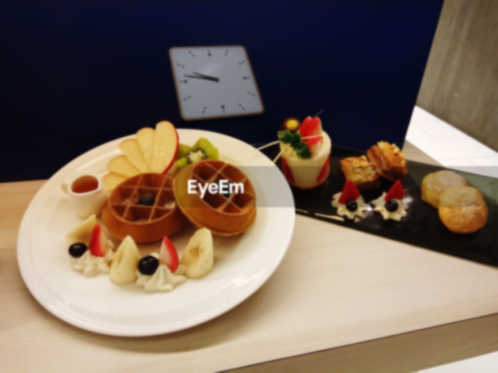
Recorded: {"hour": 9, "minute": 47}
